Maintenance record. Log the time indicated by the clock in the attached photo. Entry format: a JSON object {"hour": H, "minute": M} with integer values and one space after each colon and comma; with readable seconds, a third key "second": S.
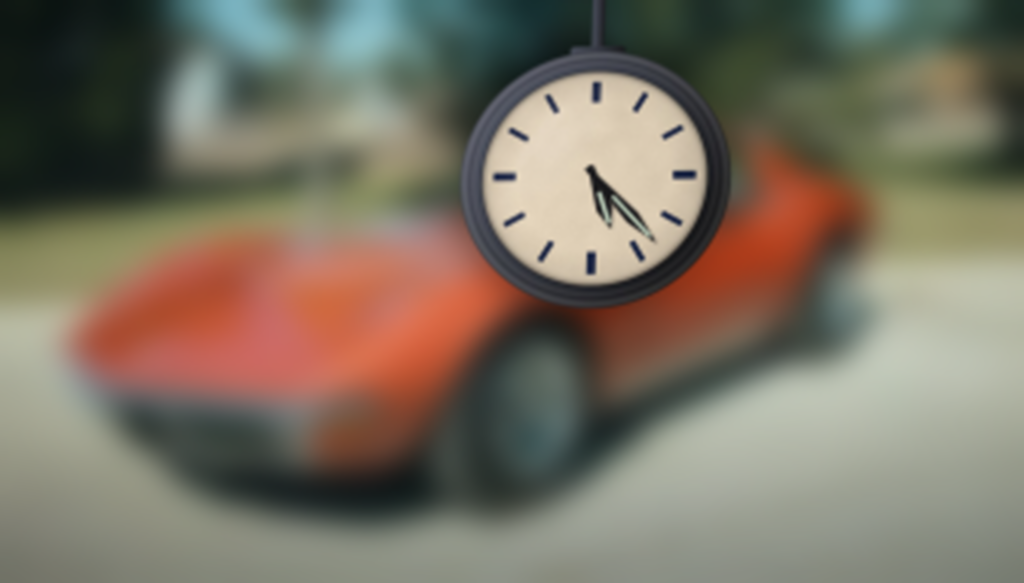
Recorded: {"hour": 5, "minute": 23}
